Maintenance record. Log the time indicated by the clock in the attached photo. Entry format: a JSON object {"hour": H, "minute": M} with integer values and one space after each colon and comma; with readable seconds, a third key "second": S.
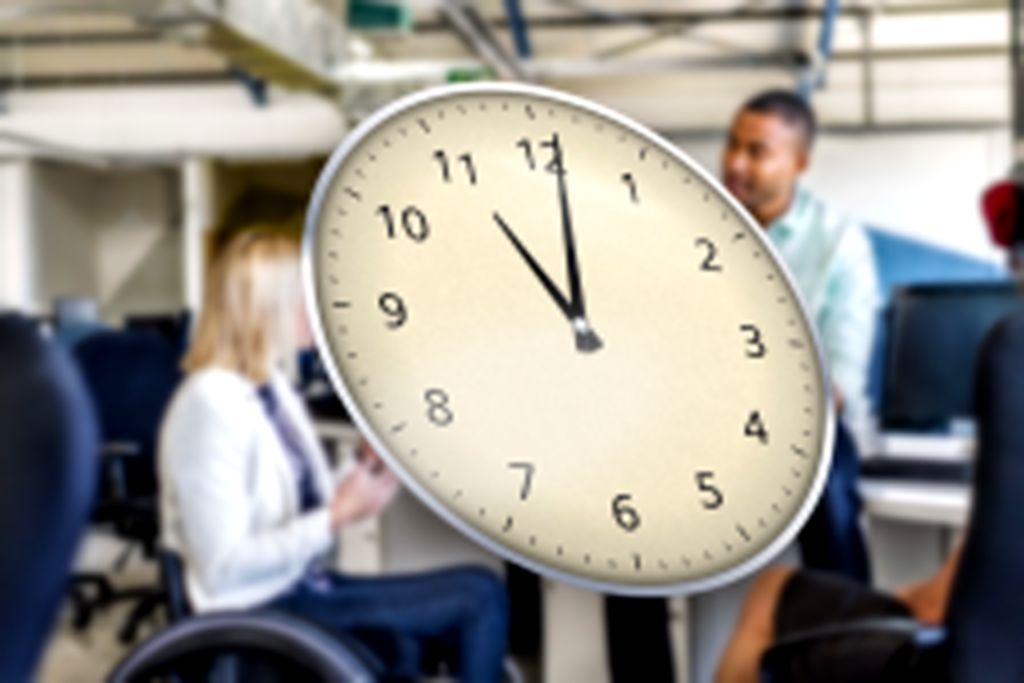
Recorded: {"hour": 11, "minute": 1}
